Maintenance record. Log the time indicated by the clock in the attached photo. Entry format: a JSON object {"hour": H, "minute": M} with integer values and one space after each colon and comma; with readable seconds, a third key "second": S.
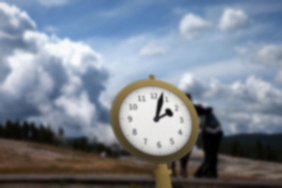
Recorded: {"hour": 2, "minute": 3}
